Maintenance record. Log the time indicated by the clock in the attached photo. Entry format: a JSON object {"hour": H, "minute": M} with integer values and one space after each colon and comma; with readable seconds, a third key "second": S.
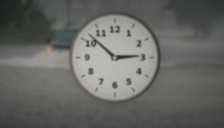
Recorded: {"hour": 2, "minute": 52}
